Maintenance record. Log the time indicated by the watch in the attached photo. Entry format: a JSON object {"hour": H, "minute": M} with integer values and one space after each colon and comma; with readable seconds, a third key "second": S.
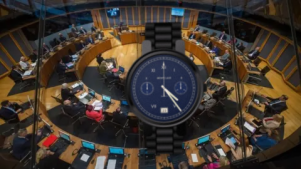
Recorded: {"hour": 4, "minute": 24}
